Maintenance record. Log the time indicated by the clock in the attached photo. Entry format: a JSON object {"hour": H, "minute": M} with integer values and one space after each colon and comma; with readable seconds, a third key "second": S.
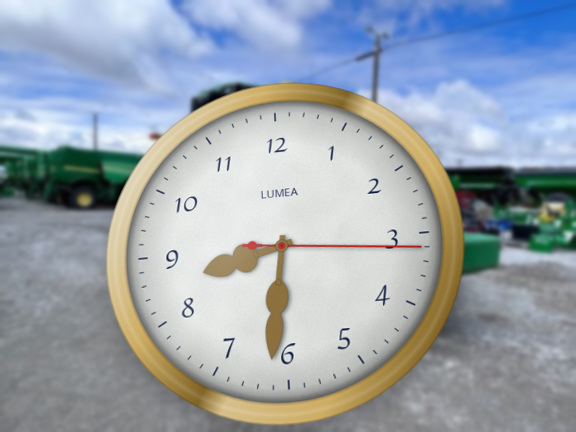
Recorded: {"hour": 8, "minute": 31, "second": 16}
